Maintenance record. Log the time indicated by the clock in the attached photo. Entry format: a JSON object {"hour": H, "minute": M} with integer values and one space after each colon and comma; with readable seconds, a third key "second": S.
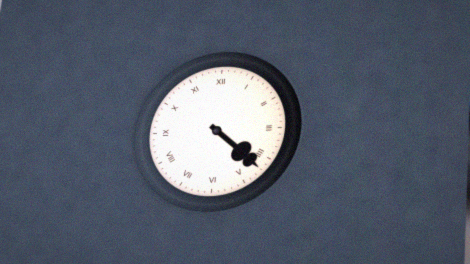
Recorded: {"hour": 4, "minute": 22}
